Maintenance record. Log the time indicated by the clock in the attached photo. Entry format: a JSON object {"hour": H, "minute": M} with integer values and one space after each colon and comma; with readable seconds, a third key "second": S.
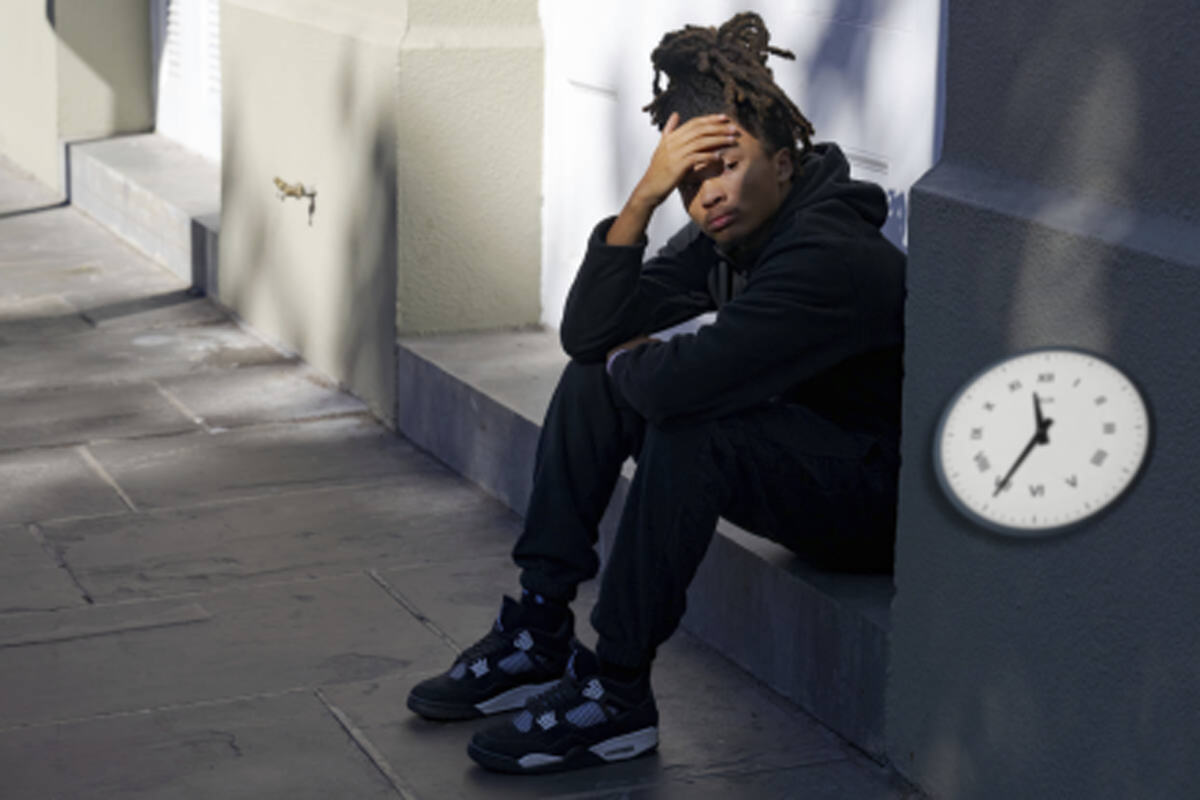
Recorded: {"hour": 11, "minute": 35}
